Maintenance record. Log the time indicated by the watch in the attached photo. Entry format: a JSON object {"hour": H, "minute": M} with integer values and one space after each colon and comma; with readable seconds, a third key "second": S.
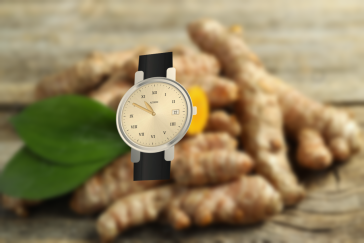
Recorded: {"hour": 10, "minute": 50}
